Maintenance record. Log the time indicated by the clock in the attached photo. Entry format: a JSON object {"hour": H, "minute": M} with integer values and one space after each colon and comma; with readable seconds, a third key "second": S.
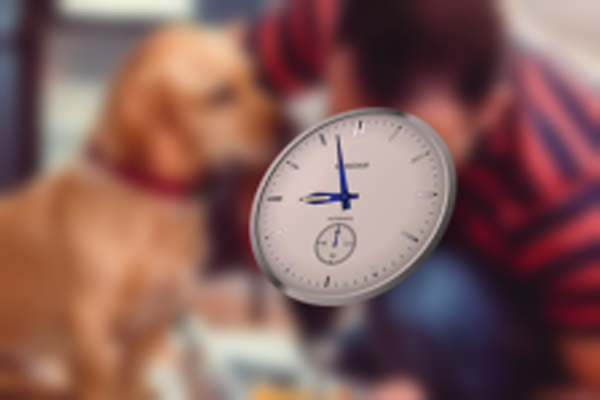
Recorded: {"hour": 8, "minute": 57}
